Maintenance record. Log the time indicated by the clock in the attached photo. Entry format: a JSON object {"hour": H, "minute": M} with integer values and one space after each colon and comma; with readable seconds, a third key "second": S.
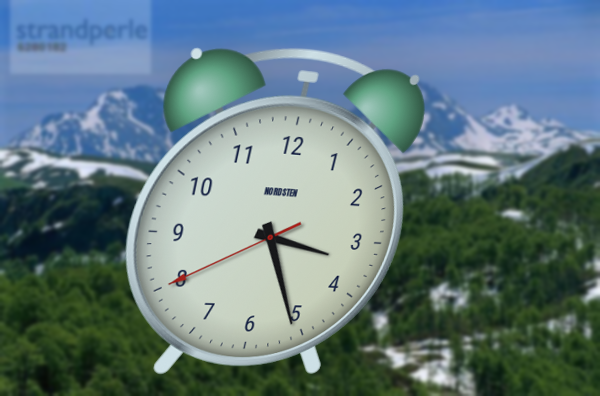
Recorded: {"hour": 3, "minute": 25, "second": 40}
